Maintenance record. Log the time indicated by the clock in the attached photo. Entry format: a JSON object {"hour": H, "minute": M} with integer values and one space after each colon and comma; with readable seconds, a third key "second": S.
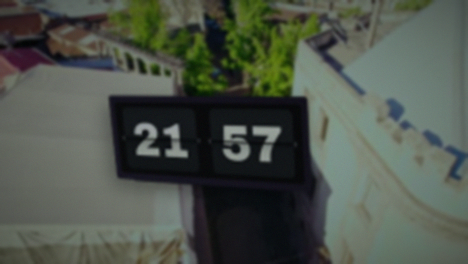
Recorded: {"hour": 21, "minute": 57}
